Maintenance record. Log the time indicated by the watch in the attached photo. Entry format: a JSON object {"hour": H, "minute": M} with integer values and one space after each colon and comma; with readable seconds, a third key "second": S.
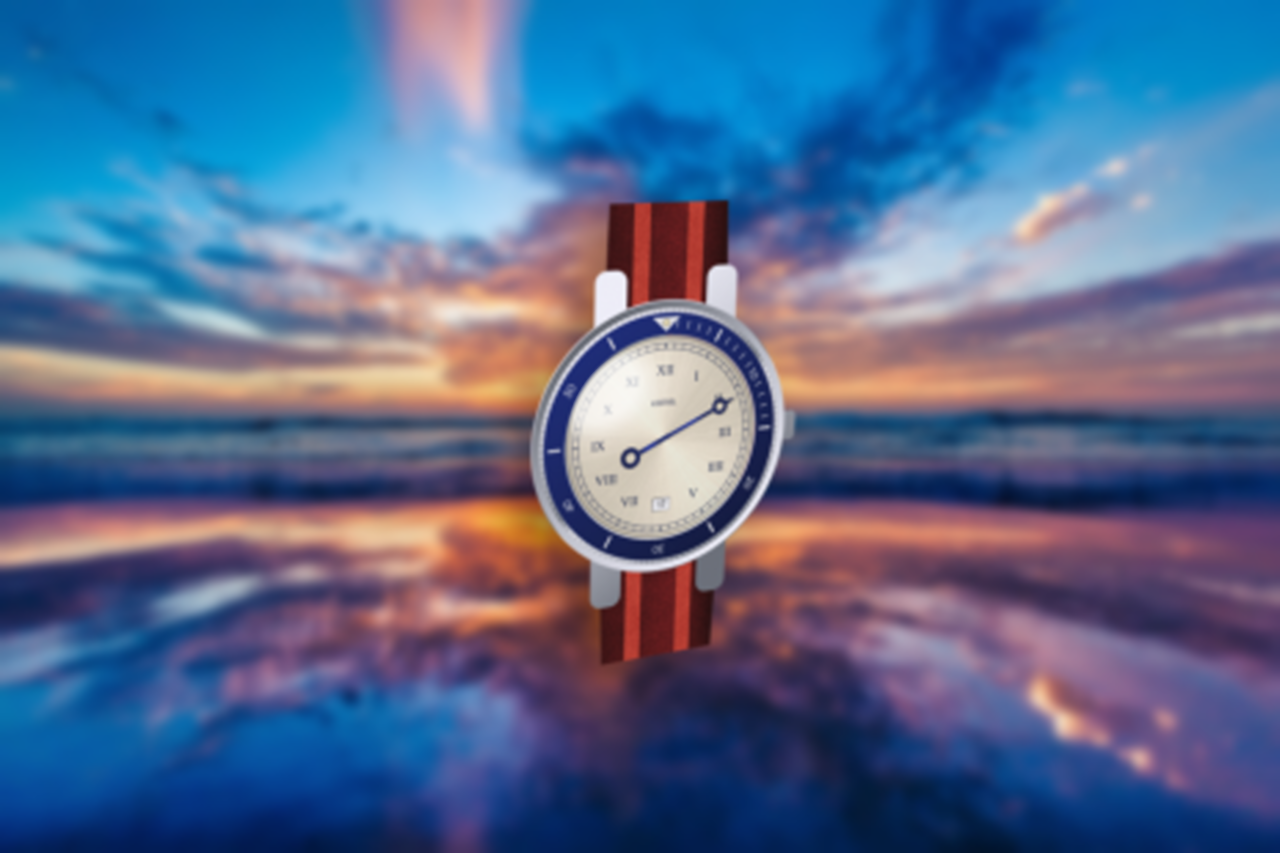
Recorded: {"hour": 8, "minute": 11}
